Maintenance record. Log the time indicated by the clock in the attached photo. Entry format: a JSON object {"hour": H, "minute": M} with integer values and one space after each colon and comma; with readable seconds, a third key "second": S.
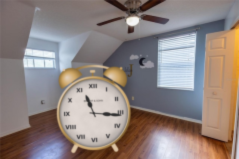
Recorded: {"hour": 11, "minute": 16}
